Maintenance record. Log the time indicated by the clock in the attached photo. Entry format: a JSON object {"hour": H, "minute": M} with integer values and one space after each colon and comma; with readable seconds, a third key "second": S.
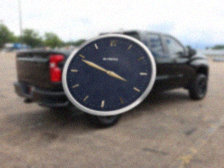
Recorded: {"hour": 3, "minute": 49}
